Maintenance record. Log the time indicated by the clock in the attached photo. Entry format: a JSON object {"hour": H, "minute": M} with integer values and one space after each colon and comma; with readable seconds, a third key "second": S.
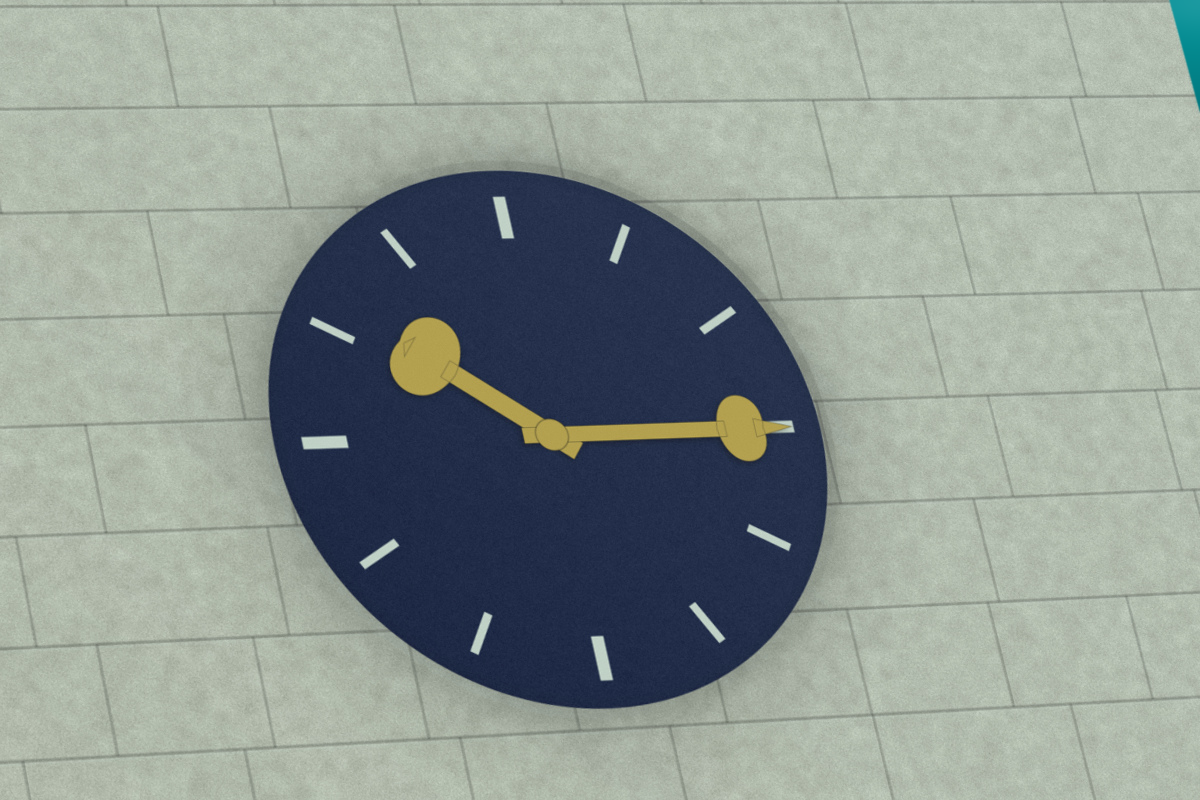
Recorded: {"hour": 10, "minute": 15}
